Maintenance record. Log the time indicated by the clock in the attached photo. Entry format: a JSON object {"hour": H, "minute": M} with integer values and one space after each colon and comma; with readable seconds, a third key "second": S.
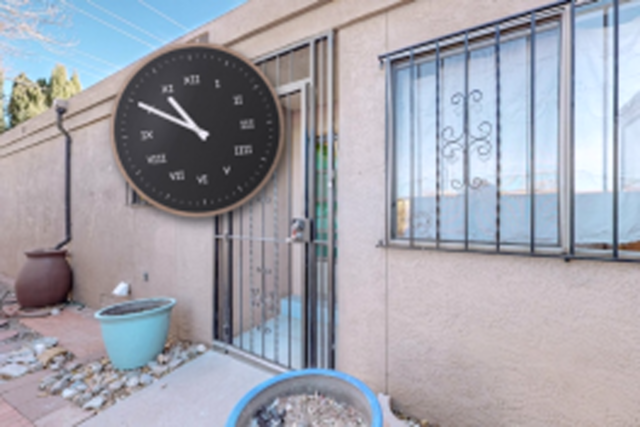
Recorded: {"hour": 10, "minute": 50}
